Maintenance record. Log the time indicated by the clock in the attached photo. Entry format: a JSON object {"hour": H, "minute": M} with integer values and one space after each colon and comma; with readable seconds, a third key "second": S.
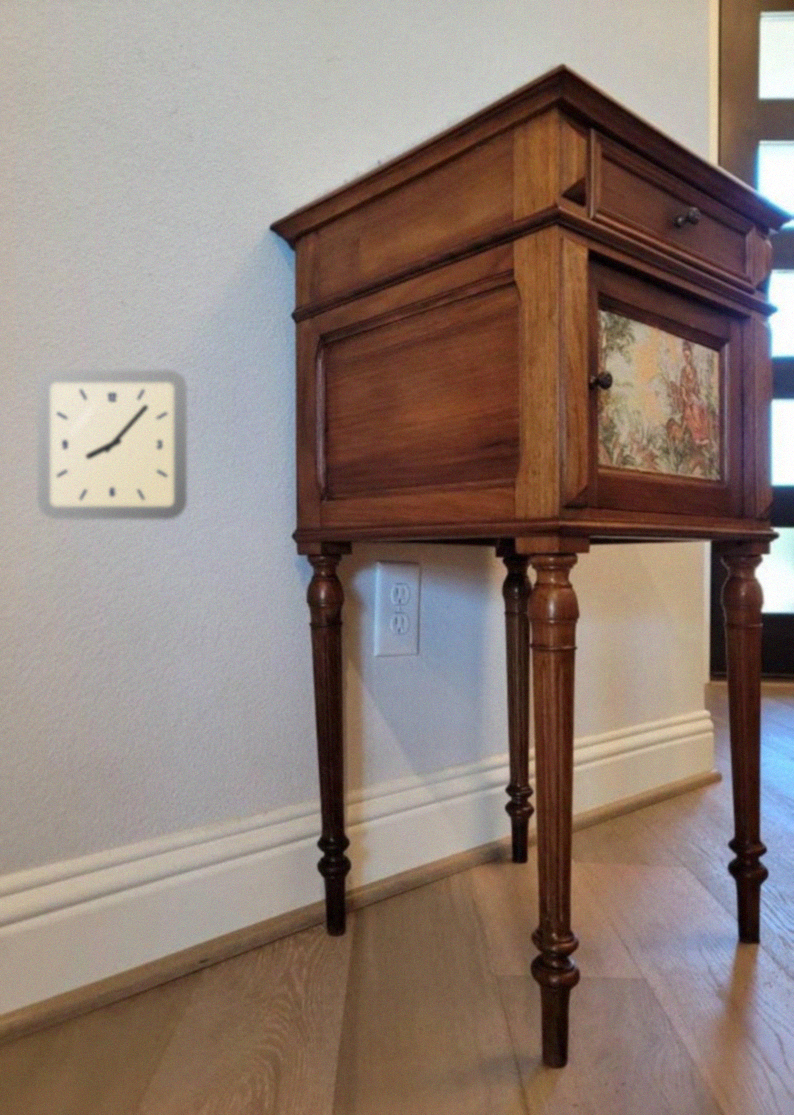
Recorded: {"hour": 8, "minute": 7}
